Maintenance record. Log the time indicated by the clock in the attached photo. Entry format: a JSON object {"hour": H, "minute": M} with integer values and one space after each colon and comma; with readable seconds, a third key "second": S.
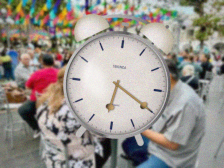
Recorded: {"hour": 6, "minute": 20}
